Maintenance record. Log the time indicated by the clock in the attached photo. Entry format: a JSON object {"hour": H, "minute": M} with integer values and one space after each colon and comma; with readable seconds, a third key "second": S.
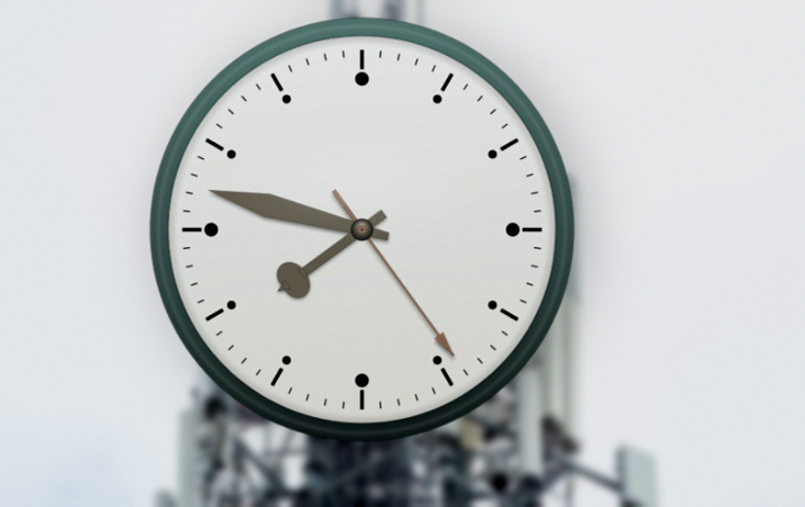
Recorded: {"hour": 7, "minute": 47, "second": 24}
